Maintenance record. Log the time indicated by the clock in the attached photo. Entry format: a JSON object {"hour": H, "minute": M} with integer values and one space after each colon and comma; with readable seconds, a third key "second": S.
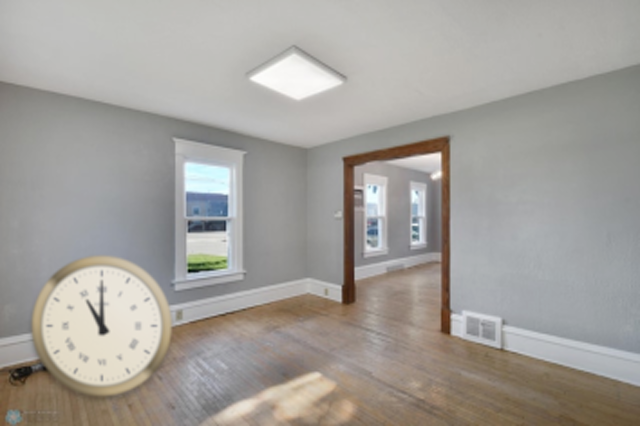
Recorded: {"hour": 11, "minute": 0}
